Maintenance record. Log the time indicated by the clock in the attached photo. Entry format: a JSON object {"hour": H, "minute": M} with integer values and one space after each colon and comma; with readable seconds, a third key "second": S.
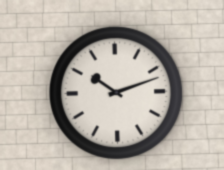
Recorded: {"hour": 10, "minute": 12}
